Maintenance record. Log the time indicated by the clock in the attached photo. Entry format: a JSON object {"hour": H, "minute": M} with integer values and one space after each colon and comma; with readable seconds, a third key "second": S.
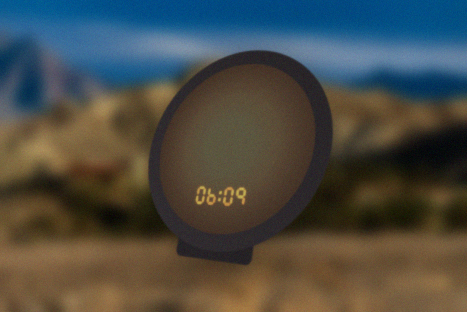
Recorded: {"hour": 6, "minute": 9}
